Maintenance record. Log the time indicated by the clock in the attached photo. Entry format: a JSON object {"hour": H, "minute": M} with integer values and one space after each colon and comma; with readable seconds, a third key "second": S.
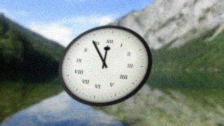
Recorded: {"hour": 11, "minute": 54}
